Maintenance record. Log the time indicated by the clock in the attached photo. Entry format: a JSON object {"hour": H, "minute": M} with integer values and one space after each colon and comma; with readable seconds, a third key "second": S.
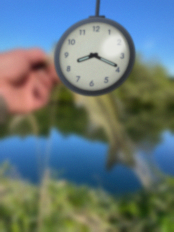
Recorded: {"hour": 8, "minute": 19}
